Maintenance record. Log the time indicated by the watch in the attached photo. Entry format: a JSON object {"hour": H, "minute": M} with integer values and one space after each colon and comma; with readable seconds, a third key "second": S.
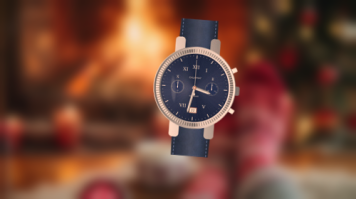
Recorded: {"hour": 3, "minute": 32}
